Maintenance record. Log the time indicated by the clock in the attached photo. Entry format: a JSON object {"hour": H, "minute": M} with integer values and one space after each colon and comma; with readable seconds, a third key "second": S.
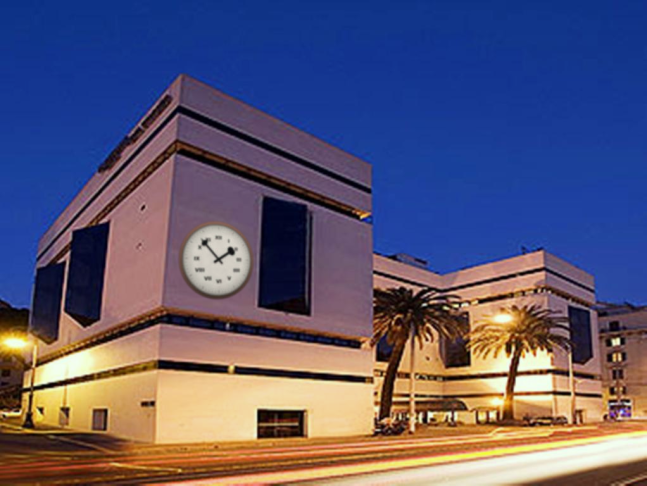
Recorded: {"hour": 1, "minute": 53}
